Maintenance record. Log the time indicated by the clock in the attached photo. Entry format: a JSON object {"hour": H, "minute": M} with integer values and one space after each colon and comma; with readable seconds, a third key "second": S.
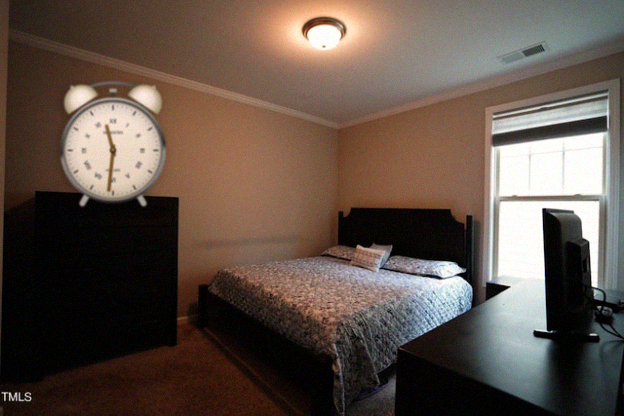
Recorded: {"hour": 11, "minute": 31}
